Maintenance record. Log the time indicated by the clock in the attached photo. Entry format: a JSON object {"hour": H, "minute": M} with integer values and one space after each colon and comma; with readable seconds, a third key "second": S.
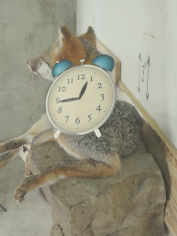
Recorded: {"hour": 12, "minute": 44}
